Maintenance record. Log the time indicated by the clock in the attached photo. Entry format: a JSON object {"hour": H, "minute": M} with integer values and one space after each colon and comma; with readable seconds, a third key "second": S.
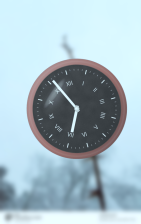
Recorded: {"hour": 6, "minute": 56}
